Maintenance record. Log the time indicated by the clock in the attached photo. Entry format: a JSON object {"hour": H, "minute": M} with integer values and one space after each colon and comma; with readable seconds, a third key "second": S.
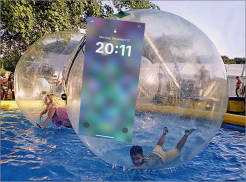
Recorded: {"hour": 20, "minute": 11}
